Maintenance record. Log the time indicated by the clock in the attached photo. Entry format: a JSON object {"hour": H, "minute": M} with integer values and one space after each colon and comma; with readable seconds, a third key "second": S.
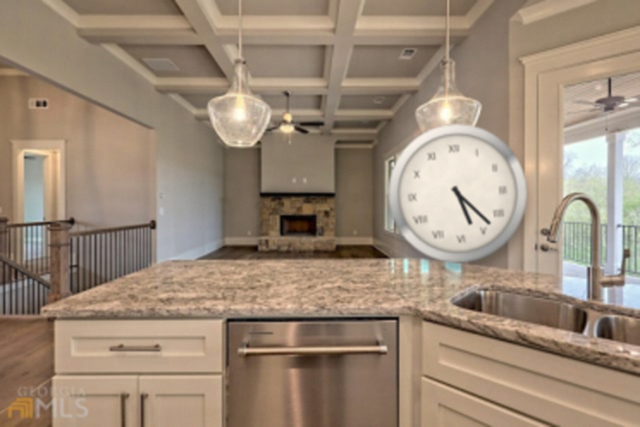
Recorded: {"hour": 5, "minute": 23}
